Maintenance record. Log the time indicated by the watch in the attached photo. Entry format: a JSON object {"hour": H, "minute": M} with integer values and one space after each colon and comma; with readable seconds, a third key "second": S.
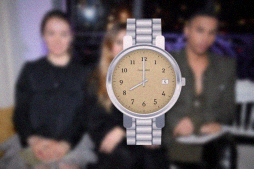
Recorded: {"hour": 8, "minute": 0}
